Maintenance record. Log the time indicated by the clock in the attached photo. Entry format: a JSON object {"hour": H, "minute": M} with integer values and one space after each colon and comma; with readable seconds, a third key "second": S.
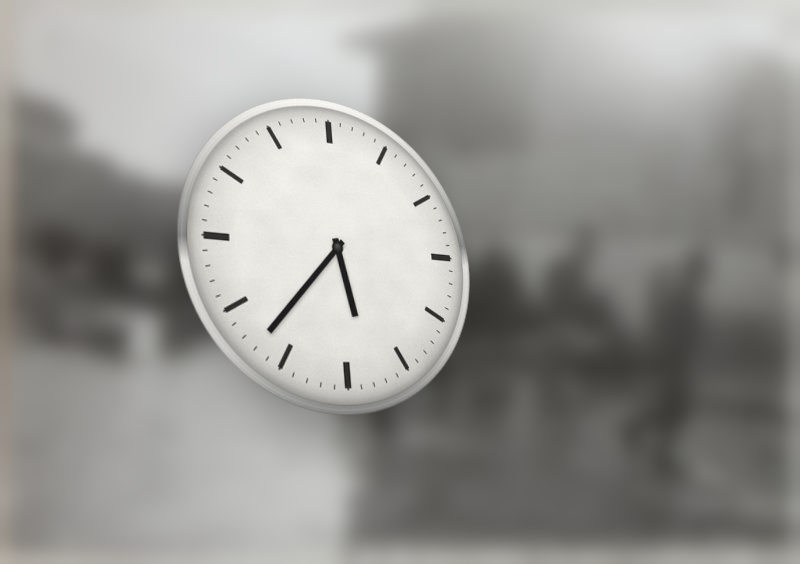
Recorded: {"hour": 5, "minute": 37}
